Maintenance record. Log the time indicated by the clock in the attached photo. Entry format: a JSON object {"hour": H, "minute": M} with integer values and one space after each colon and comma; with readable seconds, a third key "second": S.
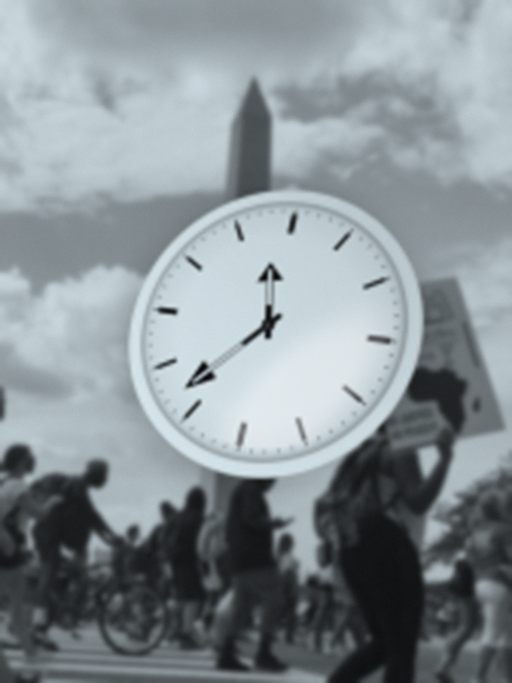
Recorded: {"hour": 11, "minute": 37}
